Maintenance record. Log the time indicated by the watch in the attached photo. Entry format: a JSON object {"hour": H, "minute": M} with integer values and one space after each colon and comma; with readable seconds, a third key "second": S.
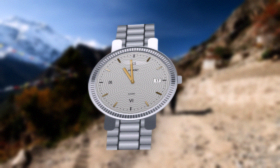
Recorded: {"hour": 10, "minute": 59}
